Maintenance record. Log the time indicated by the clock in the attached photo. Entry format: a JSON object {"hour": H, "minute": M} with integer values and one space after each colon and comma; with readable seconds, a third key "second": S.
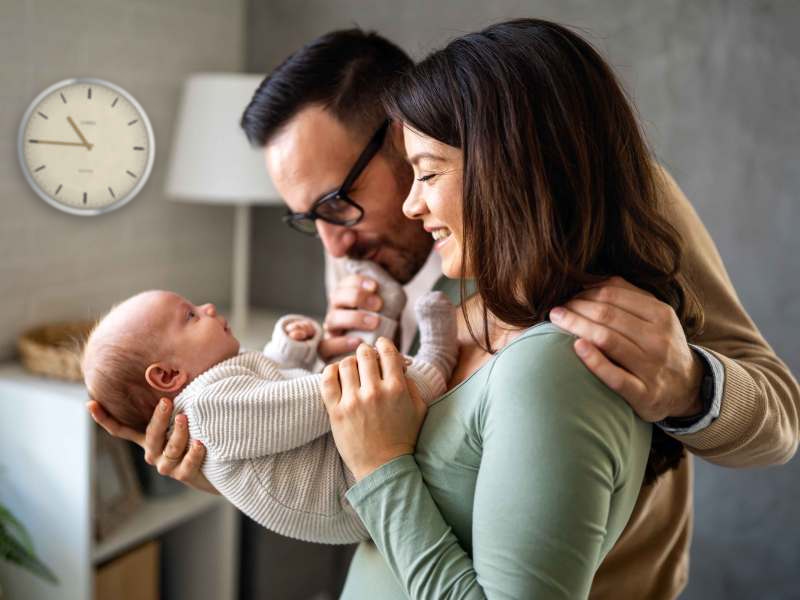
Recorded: {"hour": 10, "minute": 45}
